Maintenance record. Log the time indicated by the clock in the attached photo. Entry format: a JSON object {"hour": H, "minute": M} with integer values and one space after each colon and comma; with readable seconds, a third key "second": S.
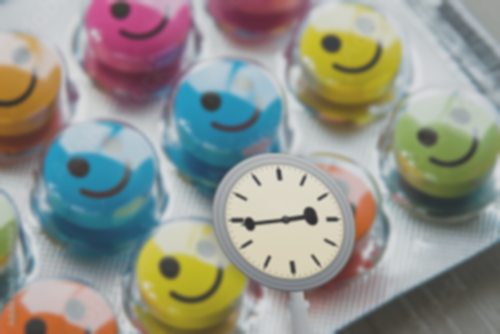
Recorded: {"hour": 2, "minute": 44}
